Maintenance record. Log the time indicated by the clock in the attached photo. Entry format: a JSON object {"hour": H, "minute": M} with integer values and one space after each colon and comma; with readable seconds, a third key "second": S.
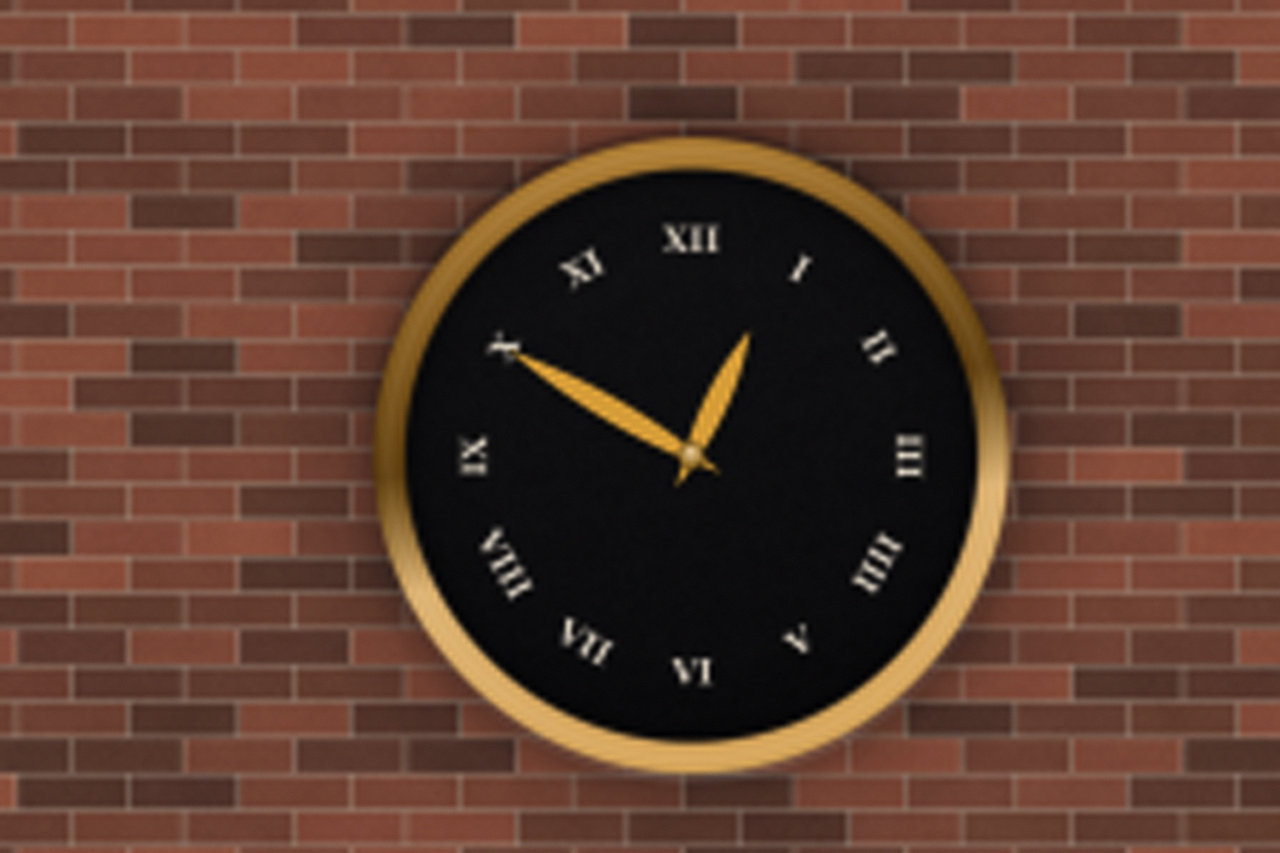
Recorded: {"hour": 12, "minute": 50}
